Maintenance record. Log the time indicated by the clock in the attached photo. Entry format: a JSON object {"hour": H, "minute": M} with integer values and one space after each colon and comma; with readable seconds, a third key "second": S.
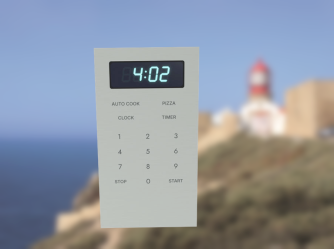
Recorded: {"hour": 4, "minute": 2}
